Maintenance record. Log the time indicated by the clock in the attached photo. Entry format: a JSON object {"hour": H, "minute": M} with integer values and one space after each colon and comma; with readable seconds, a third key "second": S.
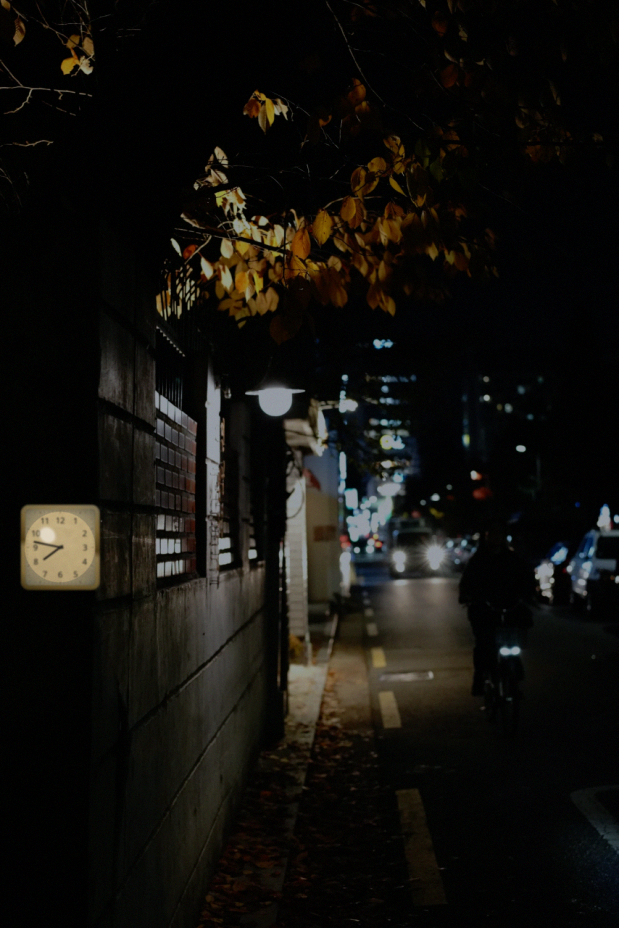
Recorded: {"hour": 7, "minute": 47}
